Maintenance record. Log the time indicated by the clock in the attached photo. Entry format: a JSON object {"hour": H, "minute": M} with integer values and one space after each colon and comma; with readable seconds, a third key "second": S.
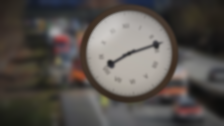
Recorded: {"hour": 8, "minute": 13}
